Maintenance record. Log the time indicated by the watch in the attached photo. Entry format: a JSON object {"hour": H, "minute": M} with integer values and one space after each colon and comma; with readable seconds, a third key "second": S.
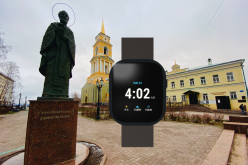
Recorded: {"hour": 4, "minute": 2}
